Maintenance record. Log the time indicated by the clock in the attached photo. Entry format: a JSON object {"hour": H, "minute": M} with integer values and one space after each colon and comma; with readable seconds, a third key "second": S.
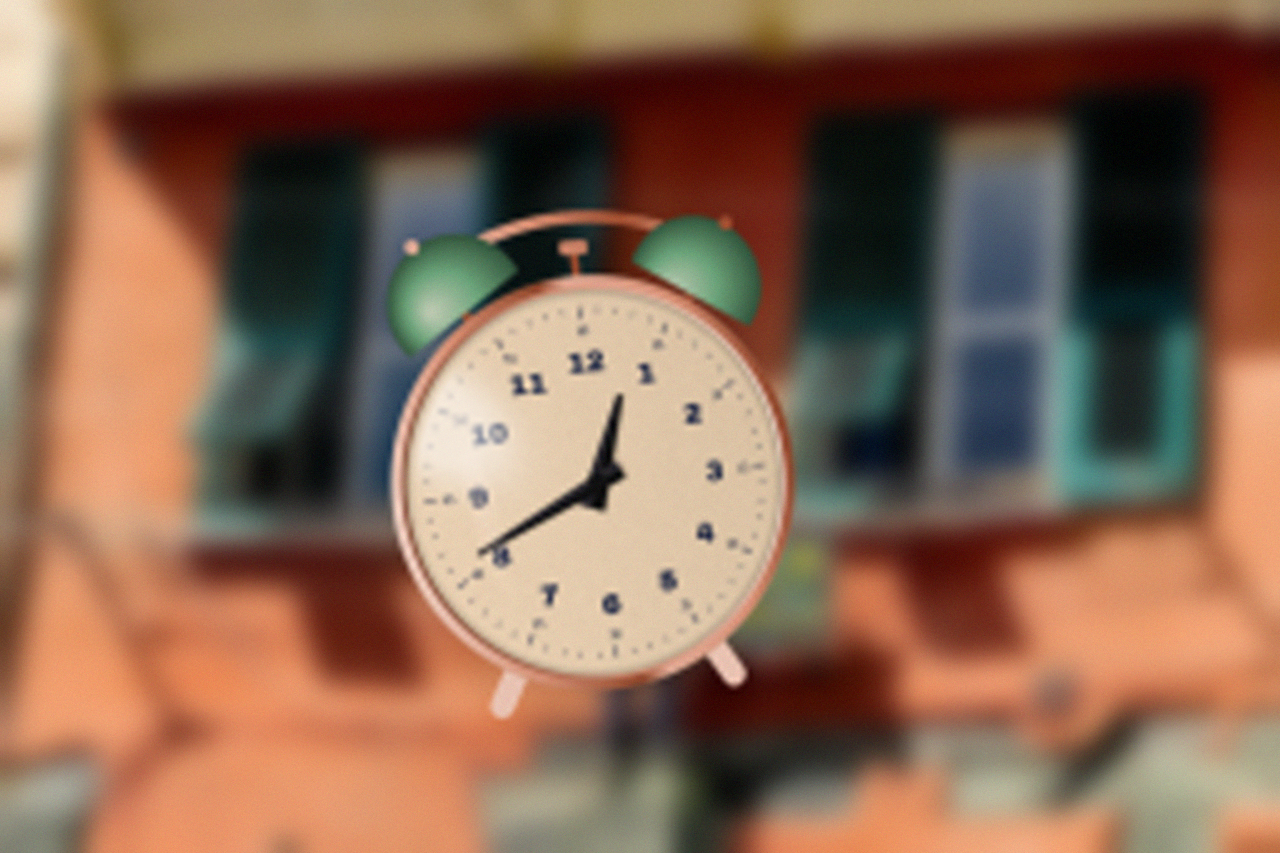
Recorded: {"hour": 12, "minute": 41}
